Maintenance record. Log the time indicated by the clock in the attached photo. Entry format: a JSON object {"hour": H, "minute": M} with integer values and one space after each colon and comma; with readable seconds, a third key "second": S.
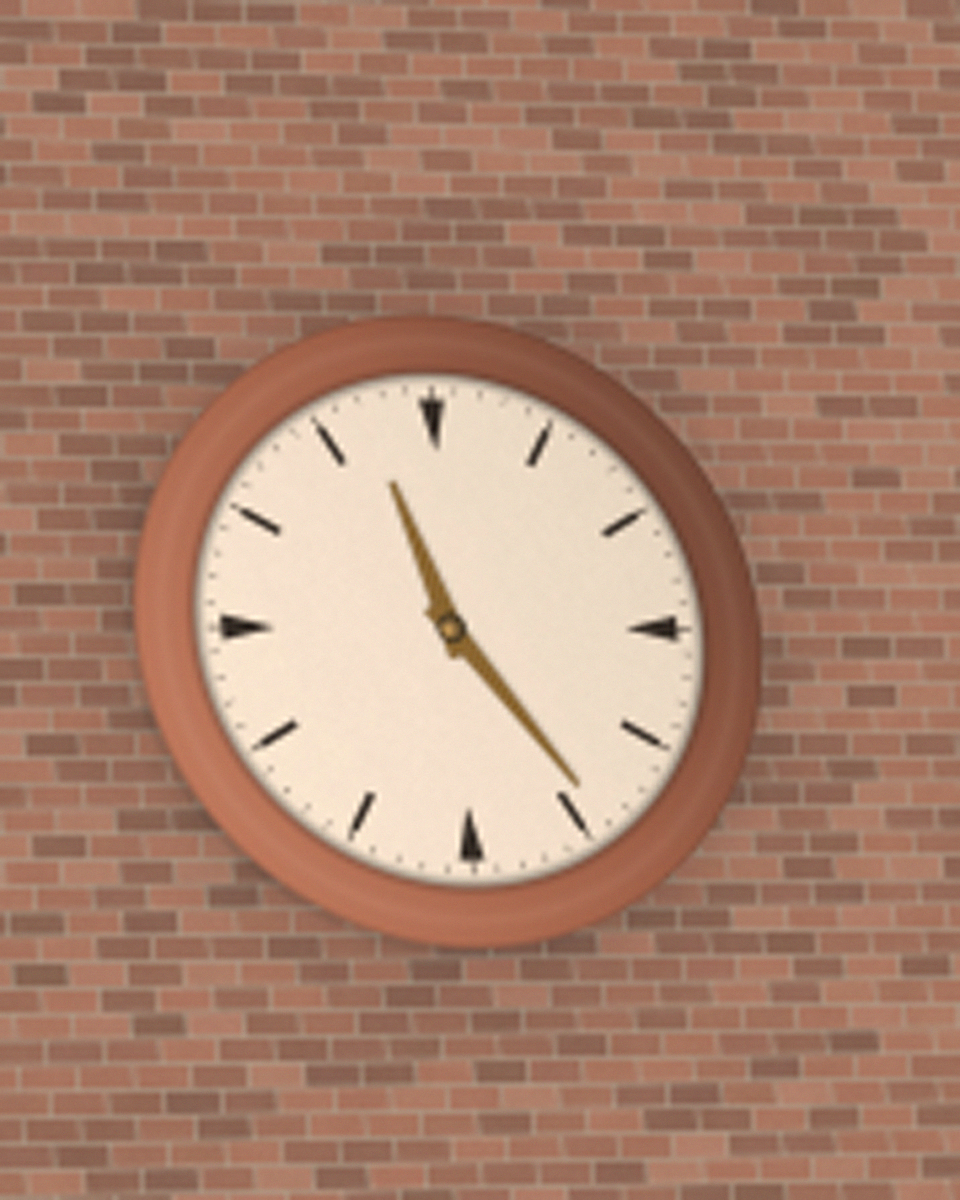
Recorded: {"hour": 11, "minute": 24}
